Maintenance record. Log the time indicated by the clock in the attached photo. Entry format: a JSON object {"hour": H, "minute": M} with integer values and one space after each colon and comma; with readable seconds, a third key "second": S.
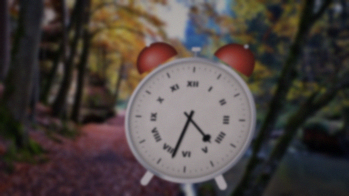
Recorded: {"hour": 4, "minute": 33}
